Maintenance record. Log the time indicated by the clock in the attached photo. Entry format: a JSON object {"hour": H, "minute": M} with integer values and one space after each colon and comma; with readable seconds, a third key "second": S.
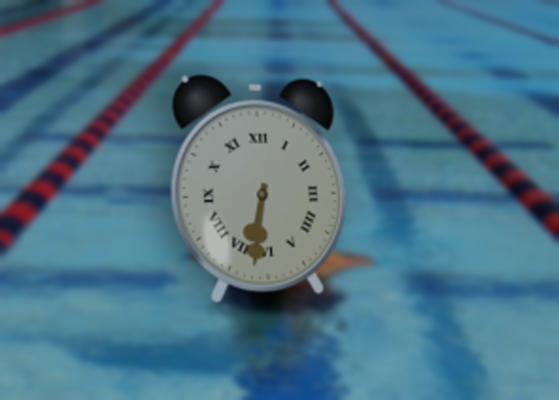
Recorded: {"hour": 6, "minute": 32}
